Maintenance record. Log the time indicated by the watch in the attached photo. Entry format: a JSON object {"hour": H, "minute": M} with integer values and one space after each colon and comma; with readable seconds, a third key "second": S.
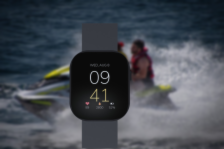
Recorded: {"hour": 9, "minute": 41}
